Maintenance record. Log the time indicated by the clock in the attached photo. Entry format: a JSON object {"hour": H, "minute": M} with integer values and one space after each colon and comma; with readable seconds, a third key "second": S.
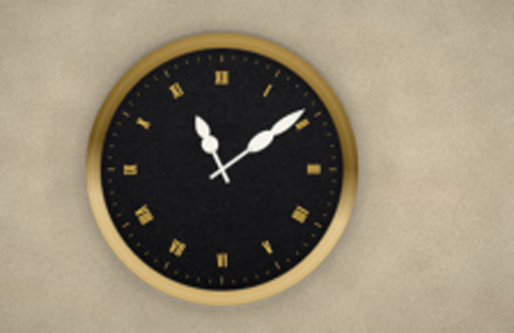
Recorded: {"hour": 11, "minute": 9}
